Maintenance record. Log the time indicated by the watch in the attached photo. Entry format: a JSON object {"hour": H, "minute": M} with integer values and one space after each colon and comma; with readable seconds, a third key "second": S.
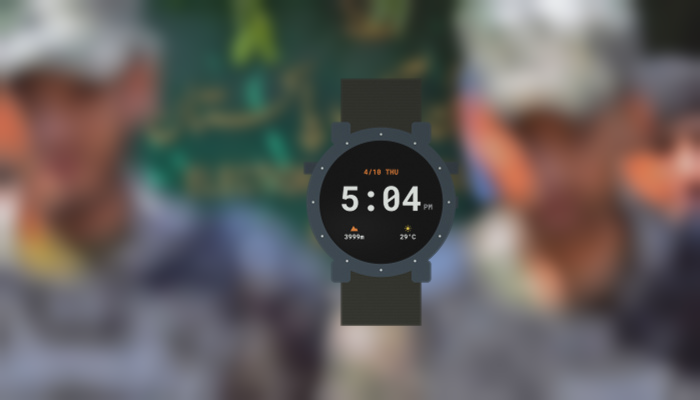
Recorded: {"hour": 5, "minute": 4}
